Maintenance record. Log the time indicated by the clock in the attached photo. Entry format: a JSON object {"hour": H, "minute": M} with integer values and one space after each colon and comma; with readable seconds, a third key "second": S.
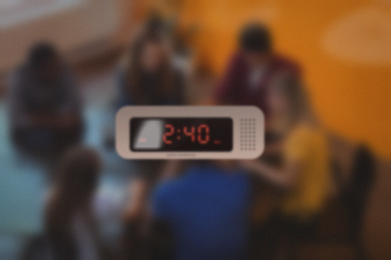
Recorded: {"hour": 2, "minute": 40}
